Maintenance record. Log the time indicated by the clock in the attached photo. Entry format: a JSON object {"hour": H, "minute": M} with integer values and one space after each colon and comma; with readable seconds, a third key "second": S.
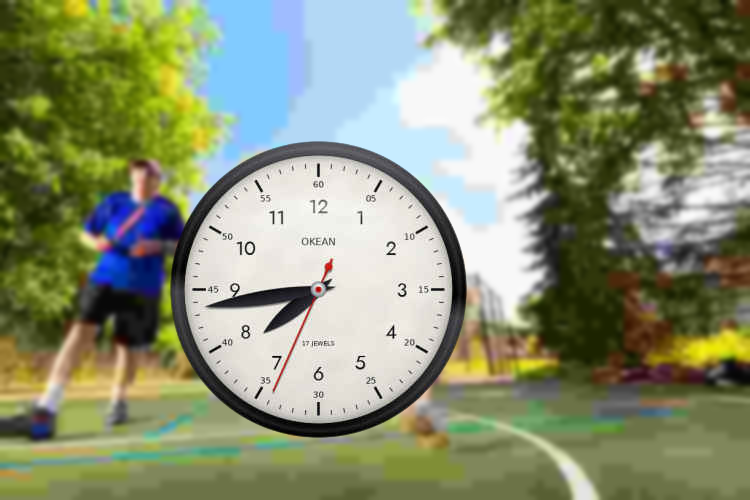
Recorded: {"hour": 7, "minute": 43, "second": 34}
